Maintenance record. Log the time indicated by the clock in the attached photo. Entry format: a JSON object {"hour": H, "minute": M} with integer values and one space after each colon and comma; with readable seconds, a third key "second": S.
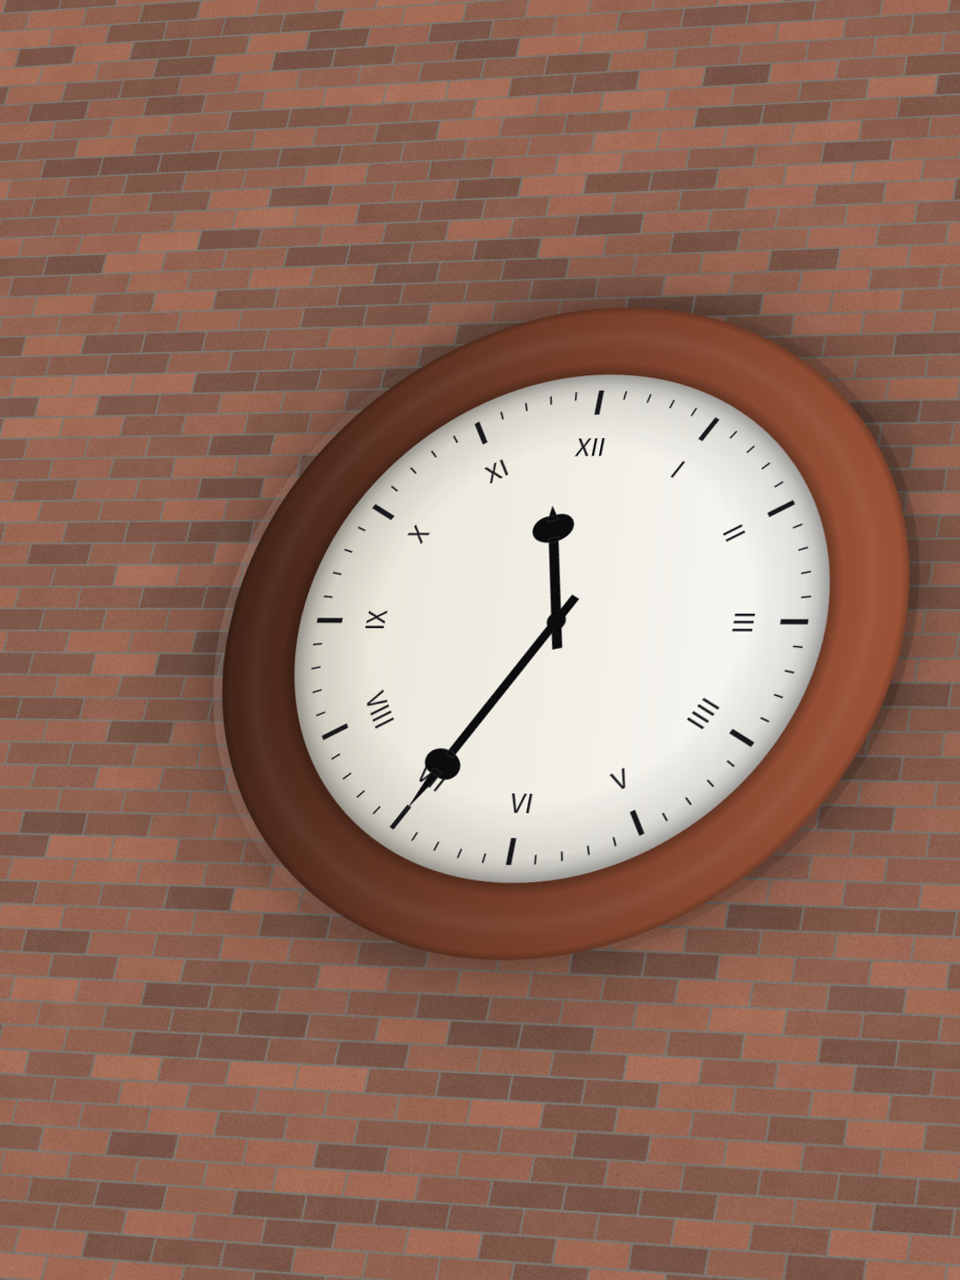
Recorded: {"hour": 11, "minute": 35}
